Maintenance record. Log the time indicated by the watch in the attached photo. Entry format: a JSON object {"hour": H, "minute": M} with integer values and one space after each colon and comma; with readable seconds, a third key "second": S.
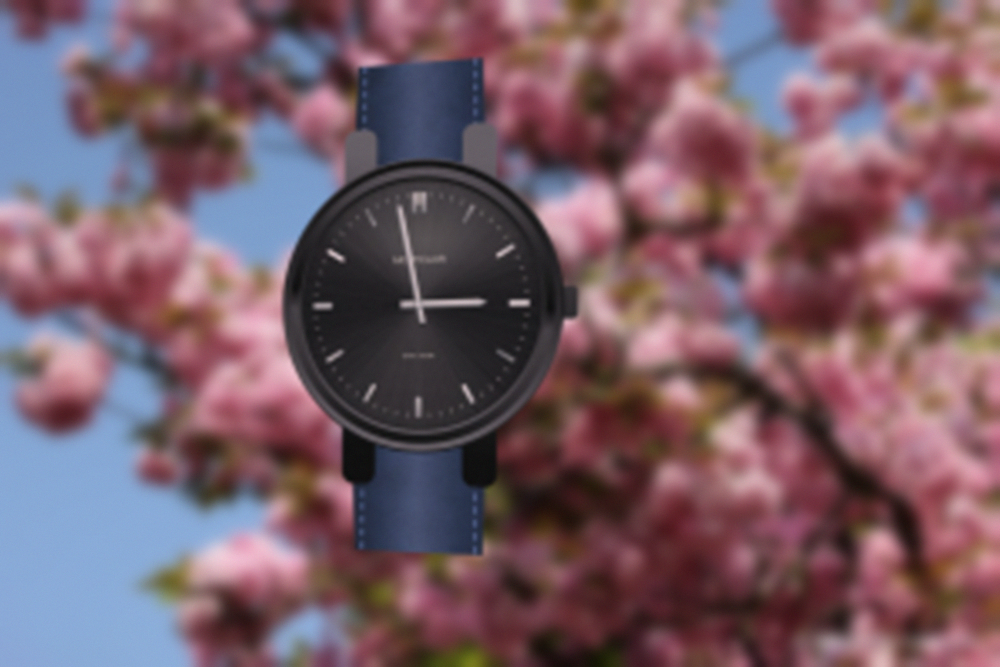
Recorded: {"hour": 2, "minute": 58}
